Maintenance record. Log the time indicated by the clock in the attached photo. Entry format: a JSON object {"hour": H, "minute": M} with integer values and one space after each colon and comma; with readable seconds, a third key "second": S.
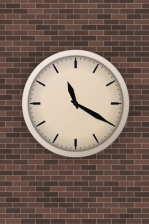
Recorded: {"hour": 11, "minute": 20}
